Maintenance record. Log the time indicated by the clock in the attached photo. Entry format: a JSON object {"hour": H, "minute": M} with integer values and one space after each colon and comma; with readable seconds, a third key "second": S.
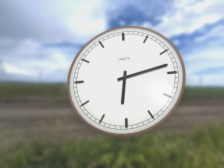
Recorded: {"hour": 6, "minute": 13}
